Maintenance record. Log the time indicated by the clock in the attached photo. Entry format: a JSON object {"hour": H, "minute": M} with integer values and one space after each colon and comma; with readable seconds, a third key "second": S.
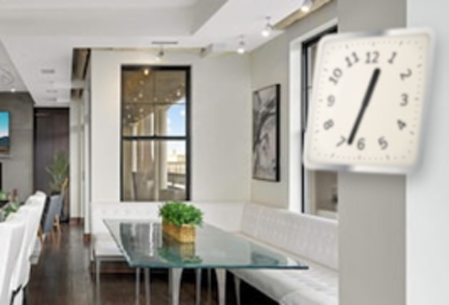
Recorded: {"hour": 12, "minute": 33}
